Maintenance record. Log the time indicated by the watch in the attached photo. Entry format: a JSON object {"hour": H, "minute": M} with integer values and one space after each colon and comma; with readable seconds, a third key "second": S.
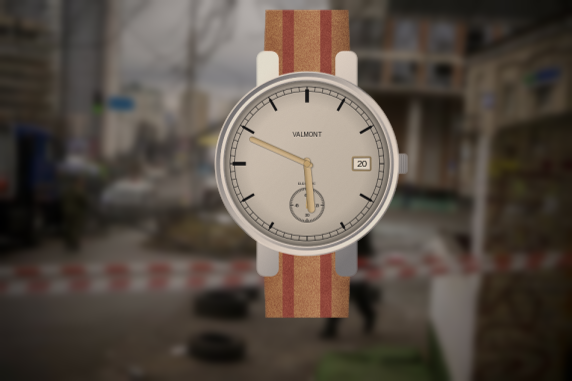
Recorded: {"hour": 5, "minute": 49}
